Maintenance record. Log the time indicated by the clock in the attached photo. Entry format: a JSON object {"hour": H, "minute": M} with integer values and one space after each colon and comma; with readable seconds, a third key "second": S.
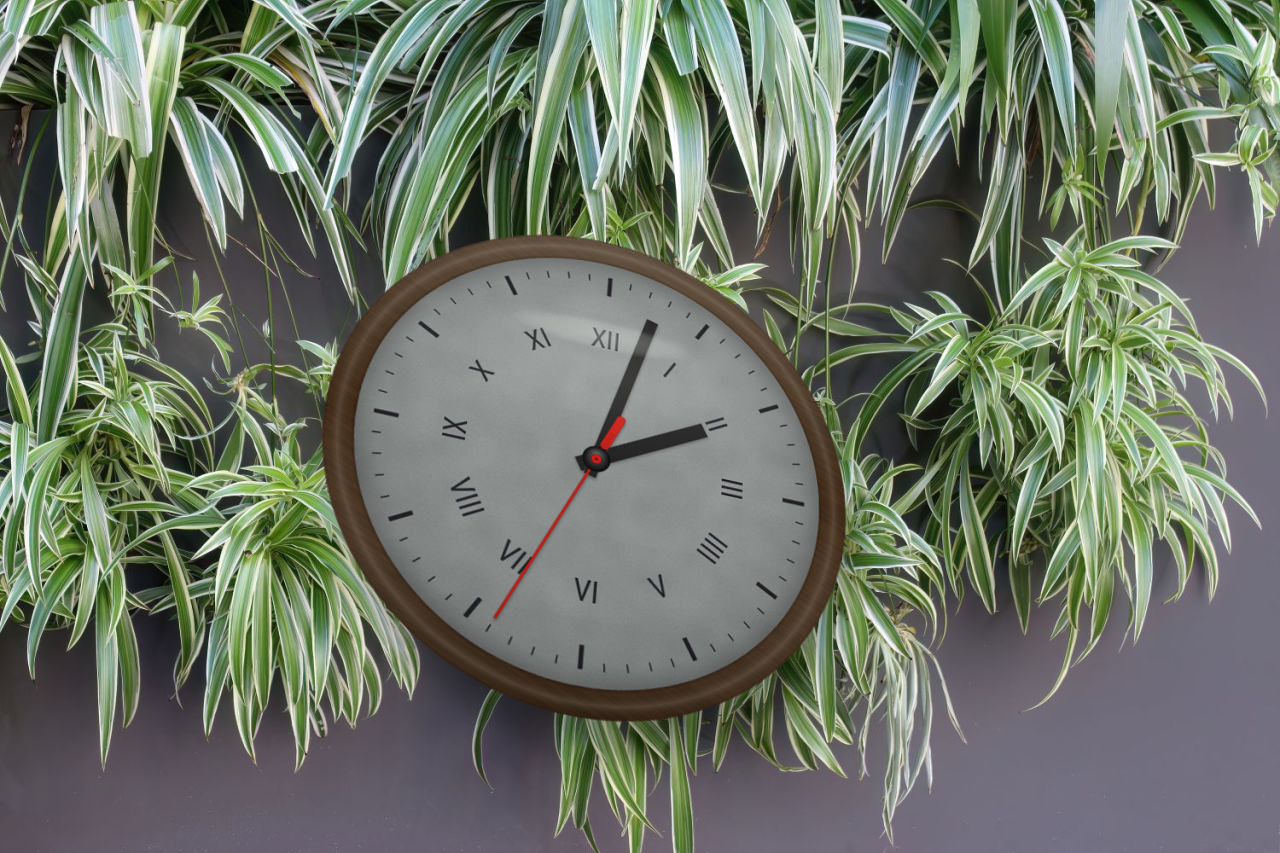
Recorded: {"hour": 2, "minute": 2, "second": 34}
